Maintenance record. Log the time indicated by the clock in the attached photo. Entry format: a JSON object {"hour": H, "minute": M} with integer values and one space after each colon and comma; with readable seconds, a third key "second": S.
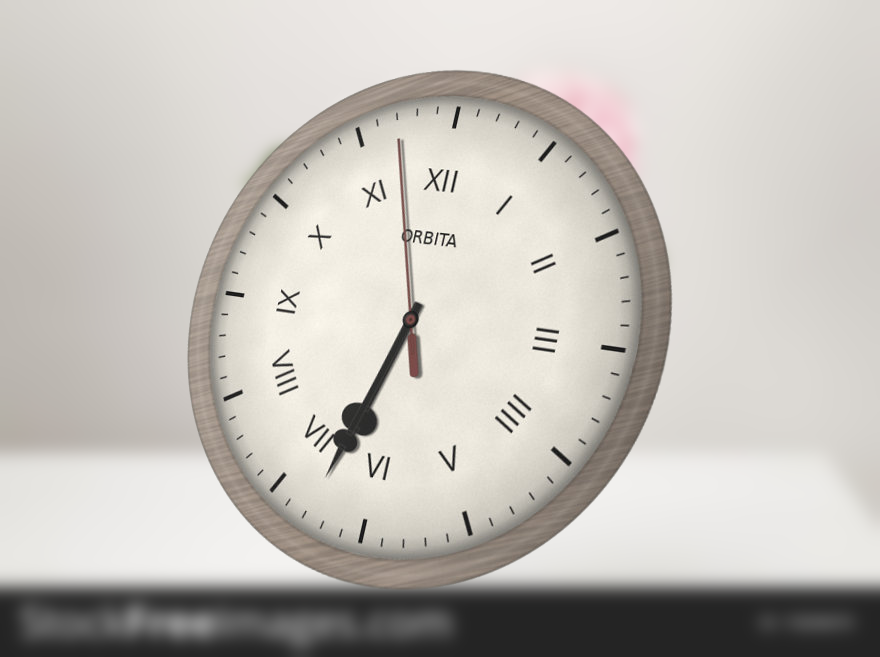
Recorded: {"hour": 6, "minute": 32, "second": 57}
